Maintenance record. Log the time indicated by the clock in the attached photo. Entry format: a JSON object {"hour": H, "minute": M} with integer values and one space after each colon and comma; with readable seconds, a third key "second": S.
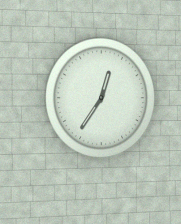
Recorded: {"hour": 12, "minute": 36}
